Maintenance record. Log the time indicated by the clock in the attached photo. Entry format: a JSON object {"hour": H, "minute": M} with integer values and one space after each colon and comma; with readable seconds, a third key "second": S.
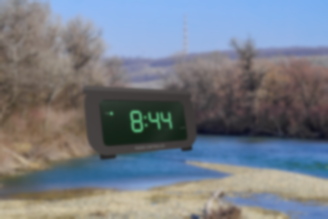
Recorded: {"hour": 8, "minute": 44}
